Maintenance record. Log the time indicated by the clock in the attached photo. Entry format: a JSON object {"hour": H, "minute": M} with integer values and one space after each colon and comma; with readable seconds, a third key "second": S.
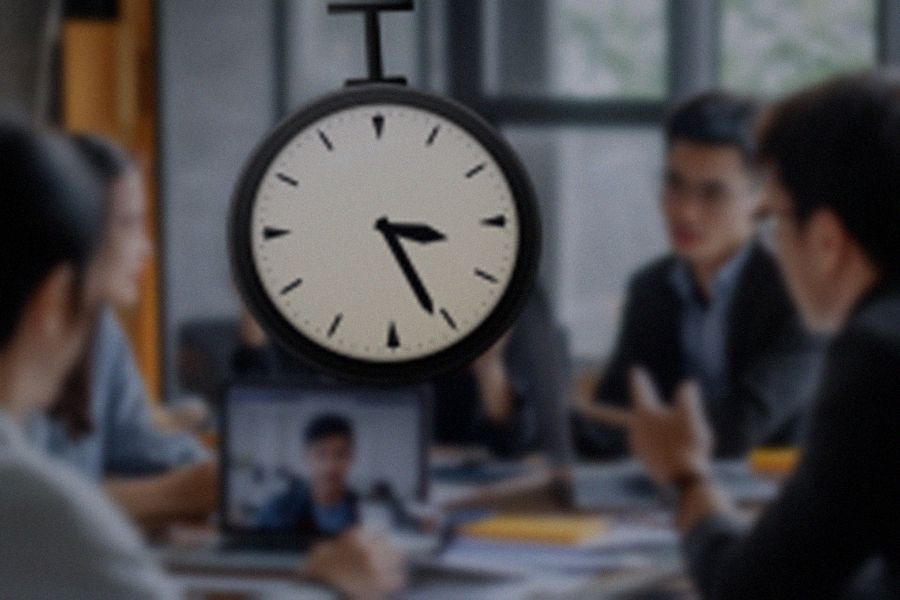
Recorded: {"hour": 3, "minute": 26}
